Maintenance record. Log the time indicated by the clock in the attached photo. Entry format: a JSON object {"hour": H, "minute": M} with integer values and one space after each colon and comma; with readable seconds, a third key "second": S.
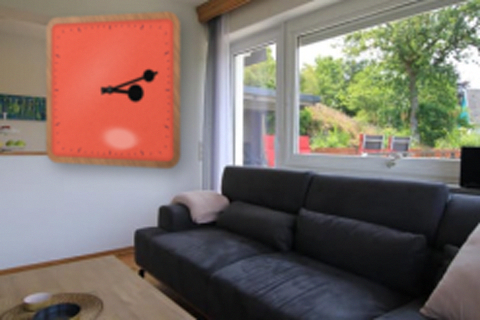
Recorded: {"hour": 3, "minute": 12}
